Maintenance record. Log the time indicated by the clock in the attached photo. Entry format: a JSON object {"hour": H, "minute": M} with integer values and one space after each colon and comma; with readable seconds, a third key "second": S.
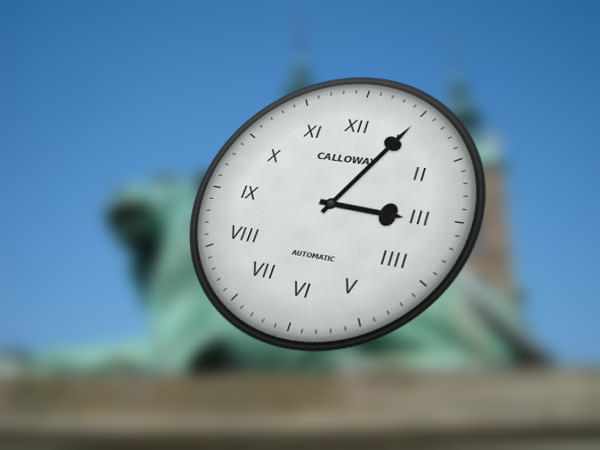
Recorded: {"hour": 3, "minute": 5}
